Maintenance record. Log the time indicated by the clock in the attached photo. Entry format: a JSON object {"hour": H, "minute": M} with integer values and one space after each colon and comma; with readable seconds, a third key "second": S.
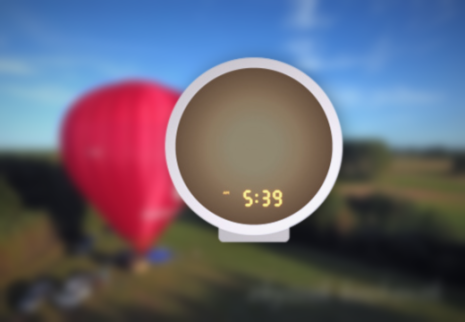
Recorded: {"hour": 5, "minute": 39}
